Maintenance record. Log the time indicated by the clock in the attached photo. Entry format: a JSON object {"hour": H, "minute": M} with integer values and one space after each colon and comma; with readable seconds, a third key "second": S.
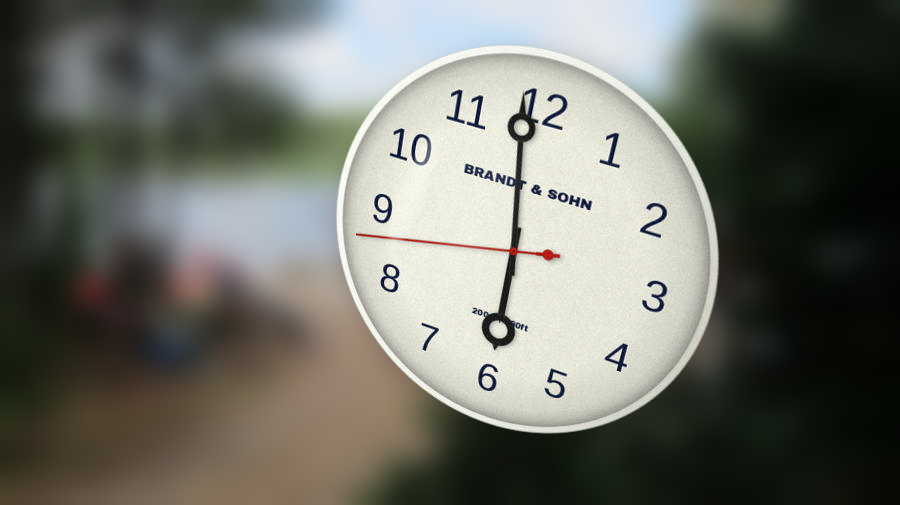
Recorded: {"hour": 5, "minute": 58, "second": 43}
